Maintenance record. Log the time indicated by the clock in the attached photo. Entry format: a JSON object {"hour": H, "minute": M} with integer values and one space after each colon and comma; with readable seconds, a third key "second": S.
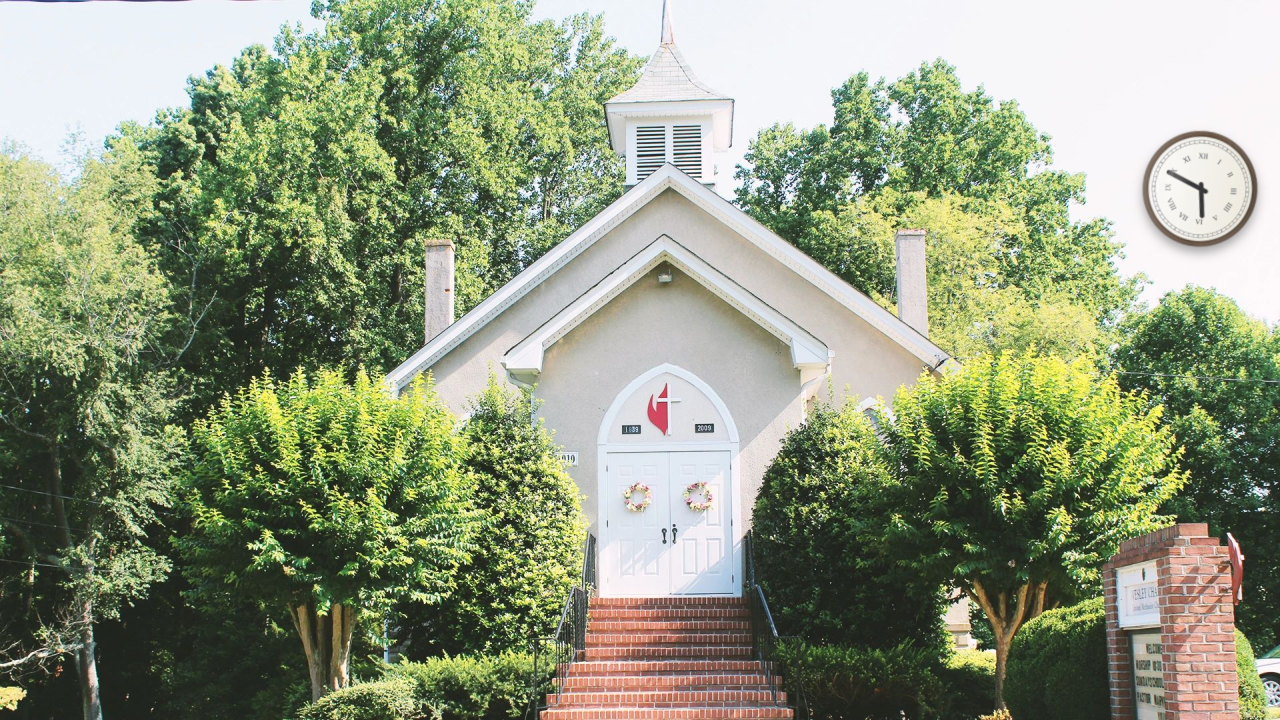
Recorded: {"hour": 5, "minute": 49}
